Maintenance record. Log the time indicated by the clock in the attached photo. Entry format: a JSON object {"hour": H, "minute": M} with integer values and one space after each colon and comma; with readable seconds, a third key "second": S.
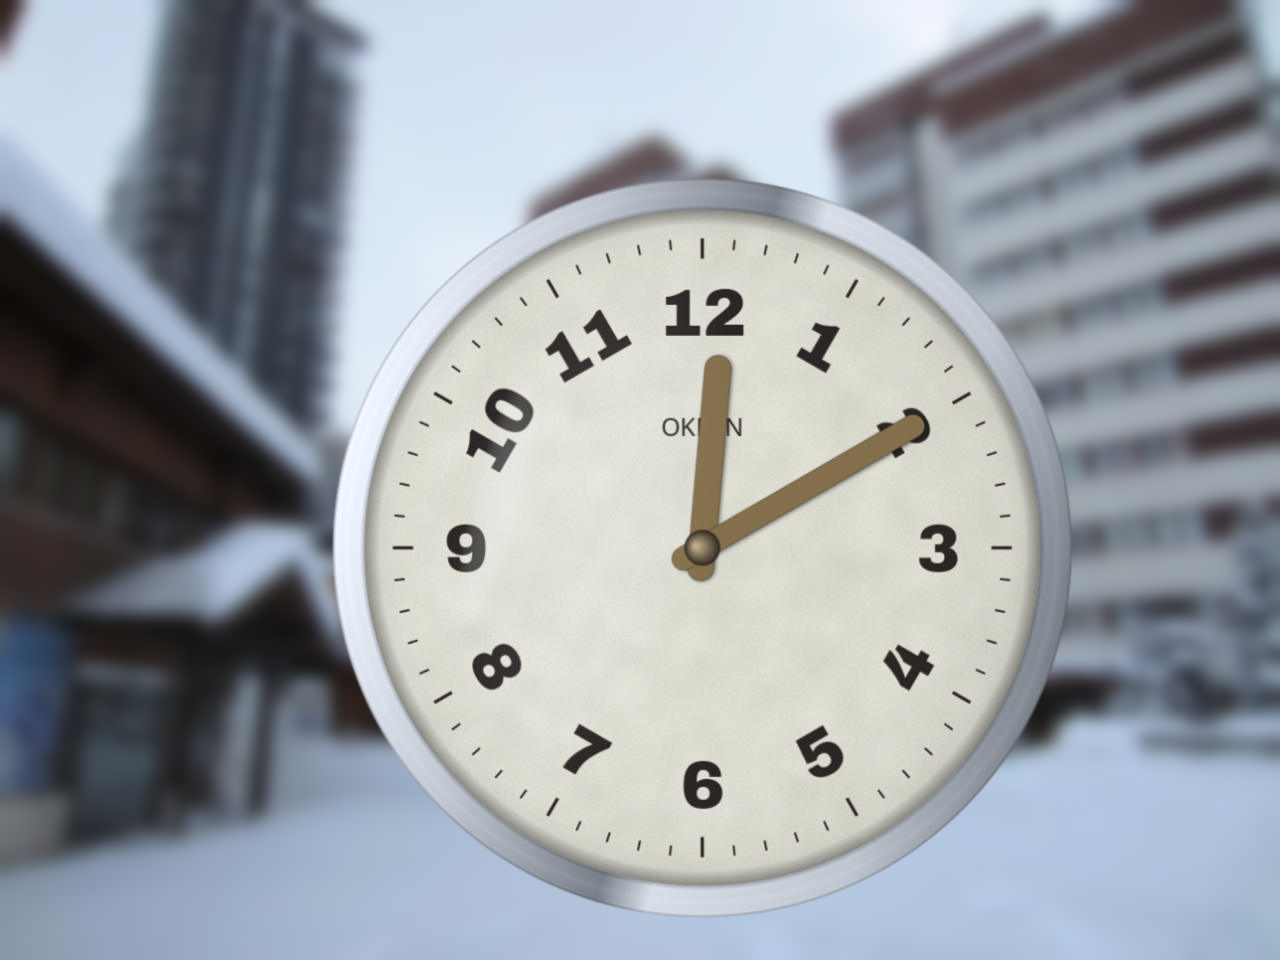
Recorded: {"hour": 12, "minute": 10}
